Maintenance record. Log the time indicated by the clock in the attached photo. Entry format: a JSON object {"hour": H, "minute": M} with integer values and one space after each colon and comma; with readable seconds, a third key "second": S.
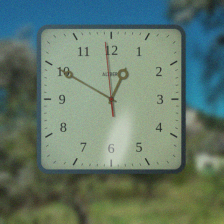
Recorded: {"hour": 12, "minute": 49, "second": 59}
